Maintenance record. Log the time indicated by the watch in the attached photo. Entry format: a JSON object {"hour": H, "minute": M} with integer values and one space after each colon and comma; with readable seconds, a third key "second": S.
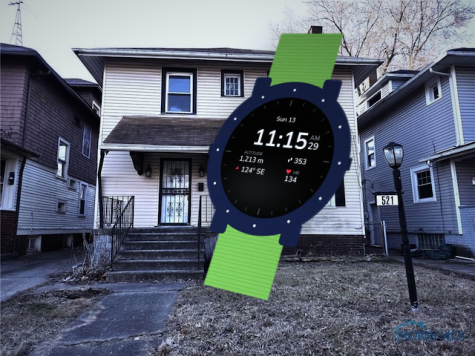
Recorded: {"hour": 11, "minute": 15, "second": 29}
